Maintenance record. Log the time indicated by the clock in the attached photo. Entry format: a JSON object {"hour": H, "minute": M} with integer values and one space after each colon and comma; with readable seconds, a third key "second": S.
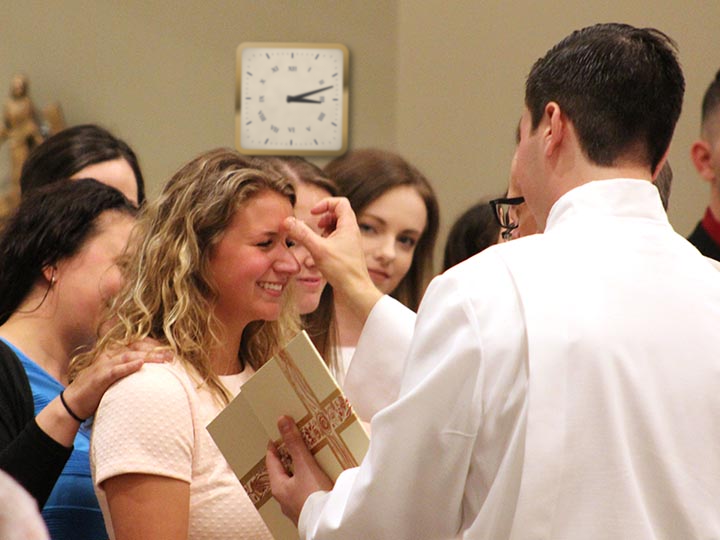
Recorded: {"hour": 3, "minute": 12}
